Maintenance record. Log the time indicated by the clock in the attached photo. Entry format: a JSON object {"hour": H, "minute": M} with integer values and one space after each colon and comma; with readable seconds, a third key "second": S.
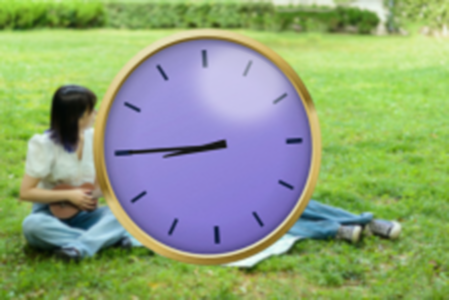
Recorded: {"hour": 8, "minute": 45}
